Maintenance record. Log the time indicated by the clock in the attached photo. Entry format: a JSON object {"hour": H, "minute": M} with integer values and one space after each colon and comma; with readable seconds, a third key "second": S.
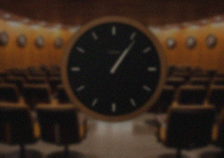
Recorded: {"hour": 1, "minute": 6}
